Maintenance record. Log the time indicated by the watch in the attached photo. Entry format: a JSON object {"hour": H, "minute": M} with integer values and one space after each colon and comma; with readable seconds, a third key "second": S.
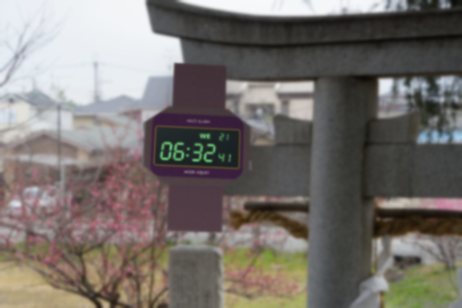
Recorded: {"hour": 6, "minute": 32}
